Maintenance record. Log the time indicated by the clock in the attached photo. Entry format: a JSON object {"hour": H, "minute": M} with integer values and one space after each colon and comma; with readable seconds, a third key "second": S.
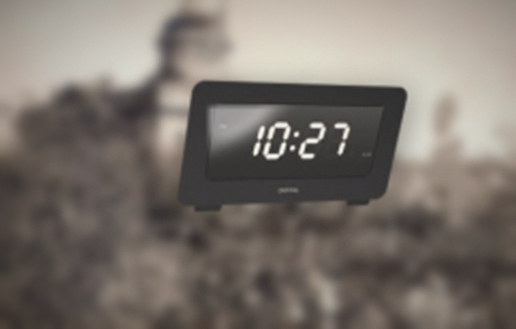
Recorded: {"hour": 10, "minute": 27}
